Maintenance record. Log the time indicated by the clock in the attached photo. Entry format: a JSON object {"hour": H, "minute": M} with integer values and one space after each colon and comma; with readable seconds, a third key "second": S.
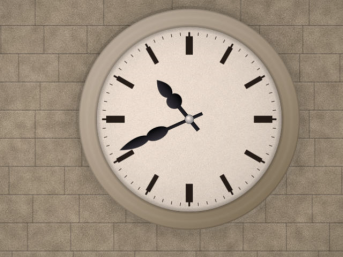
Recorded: {"hour": 10, "minute": 41}
